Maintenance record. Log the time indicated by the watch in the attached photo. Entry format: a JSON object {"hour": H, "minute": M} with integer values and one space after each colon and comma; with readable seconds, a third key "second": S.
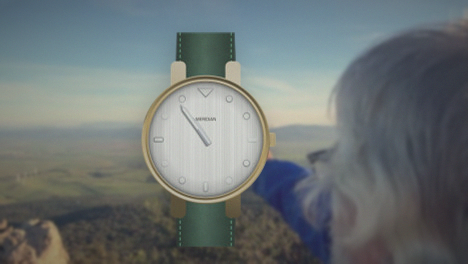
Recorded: {"hour": 10, "minute": 54}
